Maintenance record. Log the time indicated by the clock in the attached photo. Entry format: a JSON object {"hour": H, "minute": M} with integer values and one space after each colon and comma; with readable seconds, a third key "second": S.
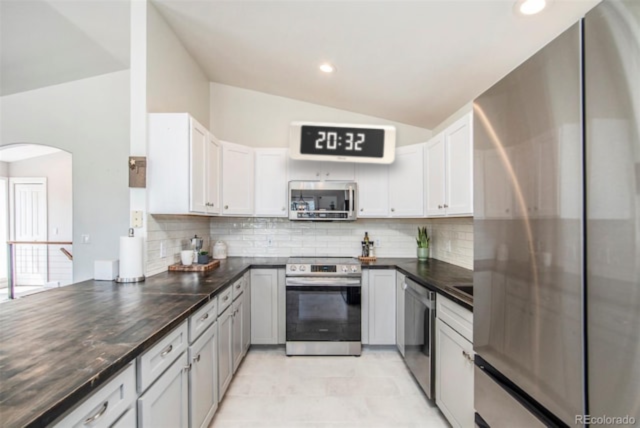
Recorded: {"hour": 20, "minute": 32}
